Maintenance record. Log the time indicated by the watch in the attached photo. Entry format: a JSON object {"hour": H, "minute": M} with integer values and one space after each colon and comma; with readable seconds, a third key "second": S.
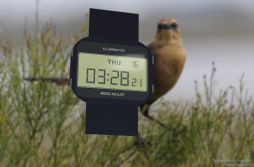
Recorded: {"hour": 3, "minute": 28, "second": 21}
